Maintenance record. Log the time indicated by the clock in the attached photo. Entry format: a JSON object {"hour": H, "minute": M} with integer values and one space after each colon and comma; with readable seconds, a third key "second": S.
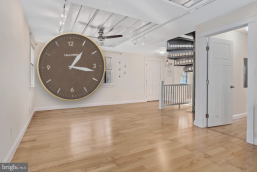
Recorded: {"hour": 1, "minute": 17}
